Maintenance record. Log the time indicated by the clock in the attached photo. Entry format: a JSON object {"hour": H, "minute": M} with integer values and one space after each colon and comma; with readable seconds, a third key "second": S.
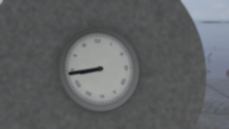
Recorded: {"hour": 8, "minute": 44}
